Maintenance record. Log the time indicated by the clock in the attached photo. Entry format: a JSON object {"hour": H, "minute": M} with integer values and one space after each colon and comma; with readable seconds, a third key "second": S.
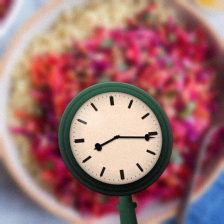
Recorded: {"hour": 8, "minute": 16}
